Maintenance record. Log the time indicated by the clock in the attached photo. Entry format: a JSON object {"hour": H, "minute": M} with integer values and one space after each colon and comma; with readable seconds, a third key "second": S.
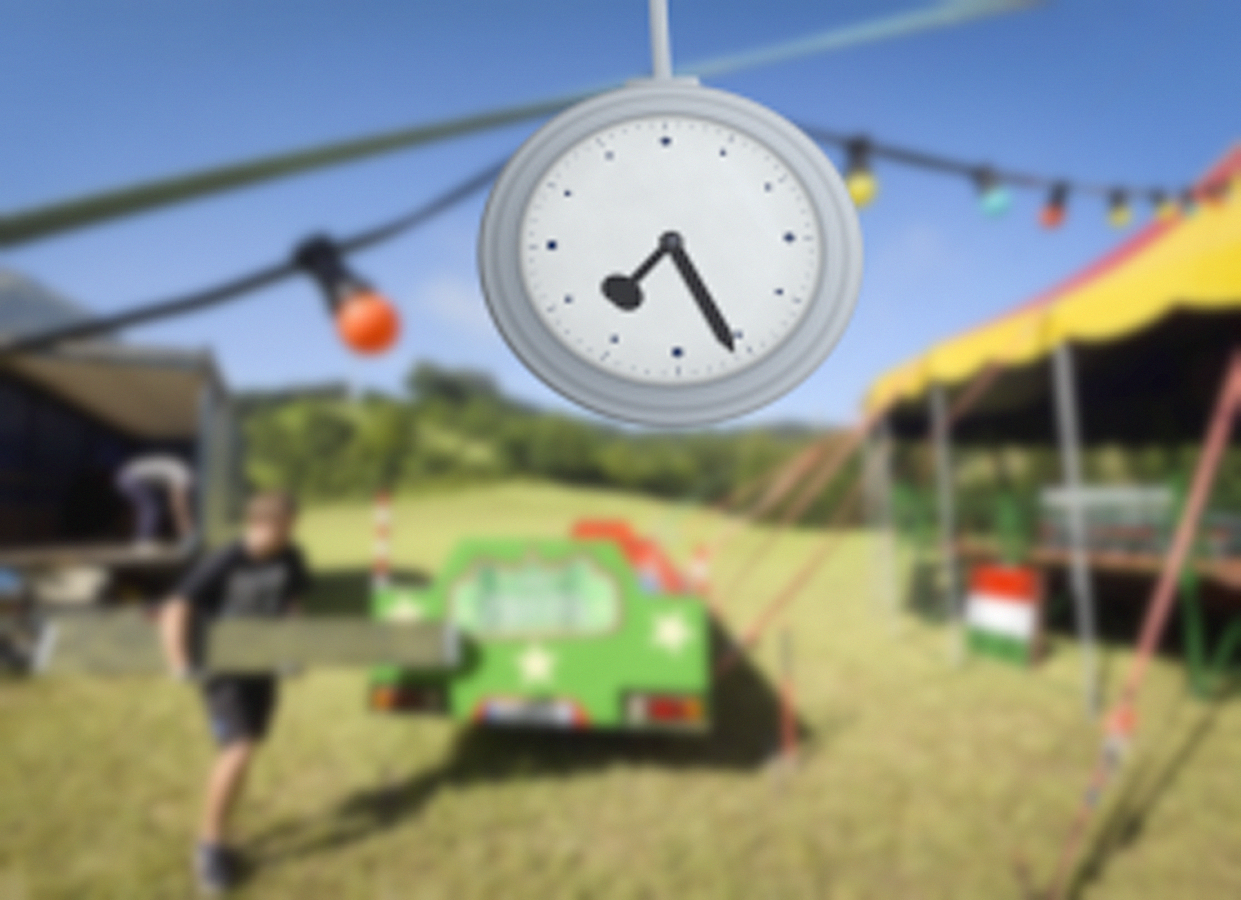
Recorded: {"hour": 7, "minute": 26}
